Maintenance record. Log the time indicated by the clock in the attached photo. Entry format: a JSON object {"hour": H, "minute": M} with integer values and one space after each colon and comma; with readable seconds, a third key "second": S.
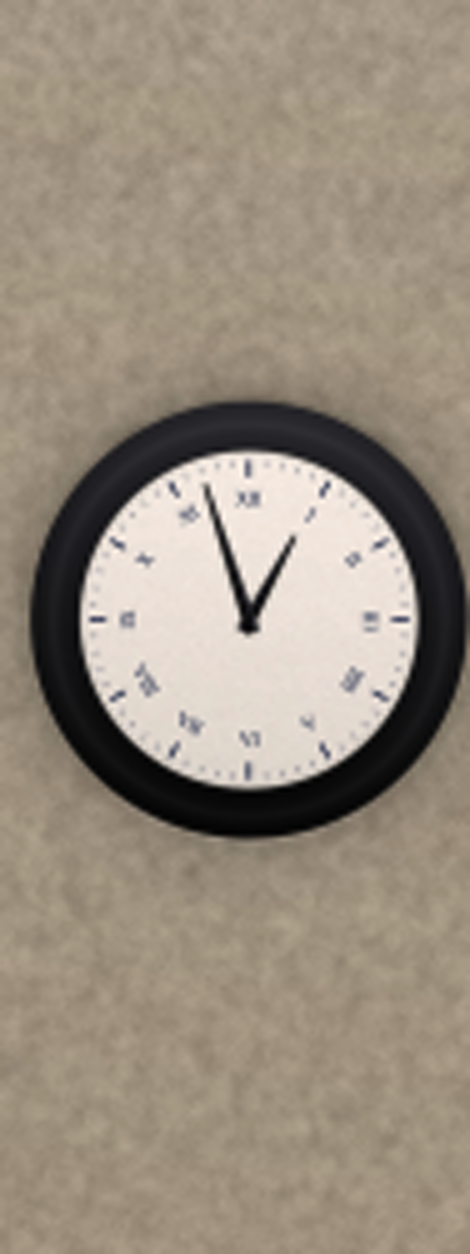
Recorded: {"hour": 12, "minute": 57}
